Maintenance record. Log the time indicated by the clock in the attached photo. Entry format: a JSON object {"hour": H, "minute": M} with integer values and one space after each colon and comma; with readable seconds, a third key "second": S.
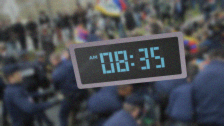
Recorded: {"hour": 8, "minute": 35}
